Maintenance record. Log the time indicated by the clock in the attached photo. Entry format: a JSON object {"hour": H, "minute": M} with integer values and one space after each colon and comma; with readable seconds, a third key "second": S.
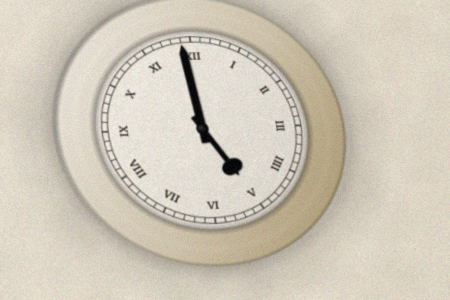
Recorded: {"hour": 4, "minute": 59}
